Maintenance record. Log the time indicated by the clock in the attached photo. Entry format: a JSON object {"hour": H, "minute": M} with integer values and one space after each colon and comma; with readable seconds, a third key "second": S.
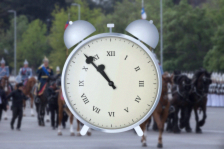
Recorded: {"hour": 10, "minute": 53}
